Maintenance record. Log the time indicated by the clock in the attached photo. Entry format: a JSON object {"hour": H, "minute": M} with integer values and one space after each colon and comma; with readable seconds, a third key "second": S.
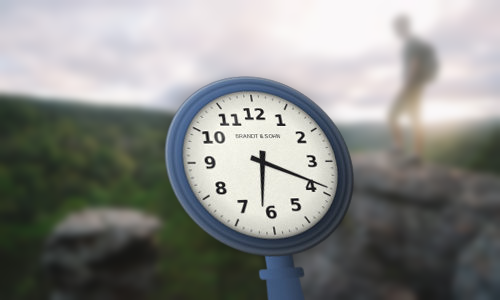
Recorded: {"hour": 6, "minute": 19}
